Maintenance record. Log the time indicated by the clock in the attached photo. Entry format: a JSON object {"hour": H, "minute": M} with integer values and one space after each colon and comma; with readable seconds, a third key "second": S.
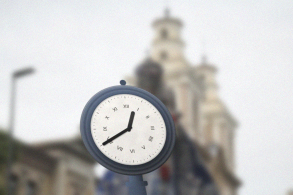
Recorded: {"hour": 12, "minute": 40}
